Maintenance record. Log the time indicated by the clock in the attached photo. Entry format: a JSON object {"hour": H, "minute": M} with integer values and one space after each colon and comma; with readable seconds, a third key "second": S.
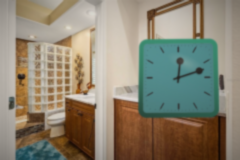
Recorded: {"hour": 12, "minute": 12}
